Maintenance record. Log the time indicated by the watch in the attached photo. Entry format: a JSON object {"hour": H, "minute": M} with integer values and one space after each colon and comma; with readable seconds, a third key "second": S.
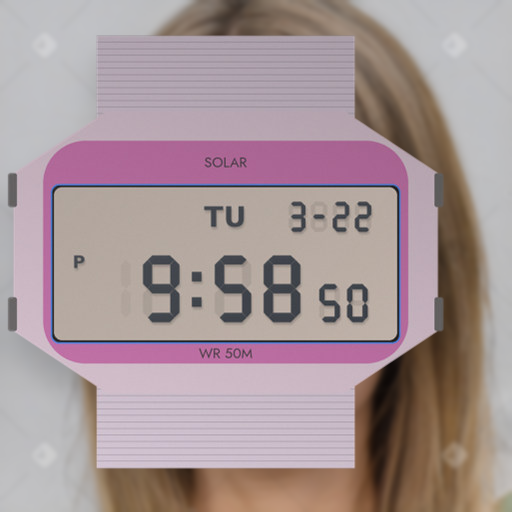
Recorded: {"hour": 9, "minute": 58, "second": 50}
